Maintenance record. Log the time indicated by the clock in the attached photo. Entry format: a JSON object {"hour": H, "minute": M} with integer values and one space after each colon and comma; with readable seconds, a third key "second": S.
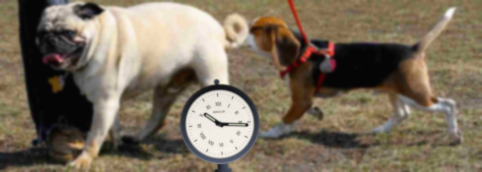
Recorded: {"hour": 10, "minute": 16}
